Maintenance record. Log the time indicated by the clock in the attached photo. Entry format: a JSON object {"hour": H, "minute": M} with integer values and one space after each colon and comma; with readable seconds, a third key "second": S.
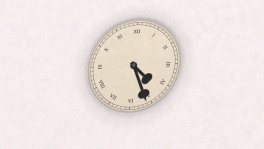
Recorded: {"hour": 4, "minute": 26}
